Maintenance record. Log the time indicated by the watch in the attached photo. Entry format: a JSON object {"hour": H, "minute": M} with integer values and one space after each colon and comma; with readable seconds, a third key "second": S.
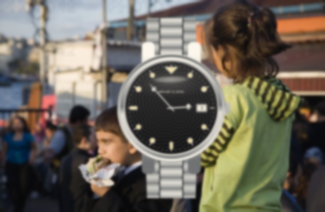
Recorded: {"hour": 2, "minute": 53}
